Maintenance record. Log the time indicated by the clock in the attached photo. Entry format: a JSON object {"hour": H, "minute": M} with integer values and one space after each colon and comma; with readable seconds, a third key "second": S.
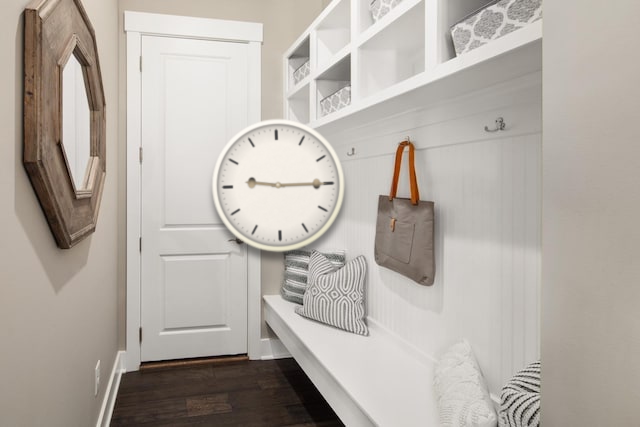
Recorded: {"hour": 9, "minute": 15}
